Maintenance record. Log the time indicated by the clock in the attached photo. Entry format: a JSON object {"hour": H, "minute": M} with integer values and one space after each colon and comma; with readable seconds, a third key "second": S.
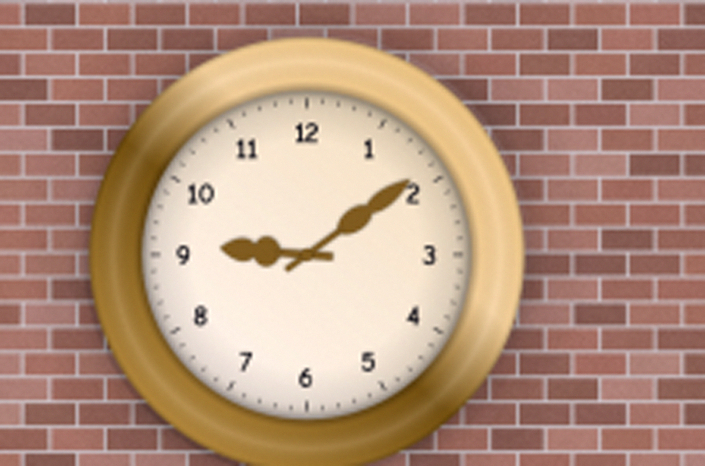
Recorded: {"hour": 9, "minute": 9}
